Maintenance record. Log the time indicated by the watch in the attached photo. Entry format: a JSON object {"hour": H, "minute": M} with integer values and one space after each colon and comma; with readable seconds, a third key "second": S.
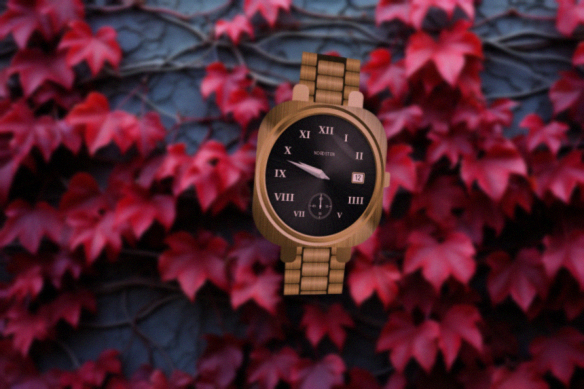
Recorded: {"hour": 9, "minute": 48}
